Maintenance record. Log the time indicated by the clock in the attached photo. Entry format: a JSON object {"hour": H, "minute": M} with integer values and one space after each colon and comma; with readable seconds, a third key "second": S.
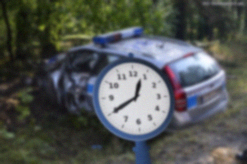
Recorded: {"hour": 12, "minute": 40}
